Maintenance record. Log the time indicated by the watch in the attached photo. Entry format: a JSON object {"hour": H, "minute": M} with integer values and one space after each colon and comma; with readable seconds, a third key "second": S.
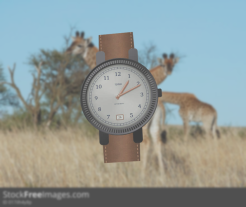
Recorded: {"hour": 1, "minute": 11}
